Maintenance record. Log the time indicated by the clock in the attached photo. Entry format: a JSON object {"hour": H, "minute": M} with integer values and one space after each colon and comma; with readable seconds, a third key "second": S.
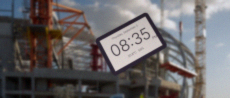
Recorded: {"hour": 8, "minute": 35}
